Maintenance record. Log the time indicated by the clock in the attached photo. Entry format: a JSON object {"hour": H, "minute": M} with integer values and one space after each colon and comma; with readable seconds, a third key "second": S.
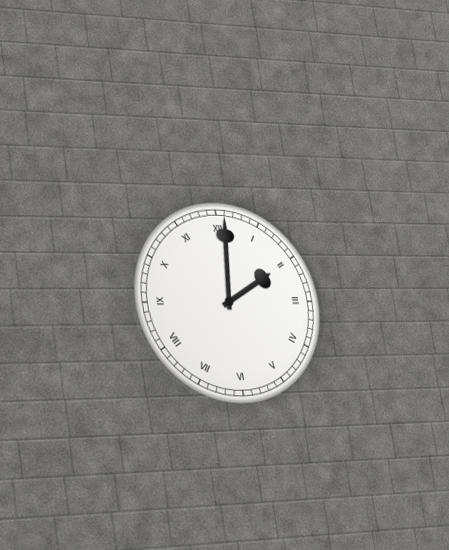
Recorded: {"hour": 2, "minute": 1}
